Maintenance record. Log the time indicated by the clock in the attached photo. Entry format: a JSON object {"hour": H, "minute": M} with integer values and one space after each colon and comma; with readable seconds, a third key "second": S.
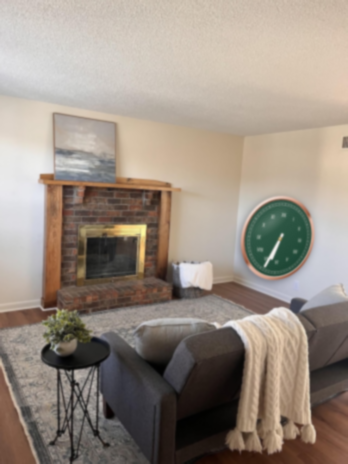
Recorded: {"hour": 6, "minute": 34}
